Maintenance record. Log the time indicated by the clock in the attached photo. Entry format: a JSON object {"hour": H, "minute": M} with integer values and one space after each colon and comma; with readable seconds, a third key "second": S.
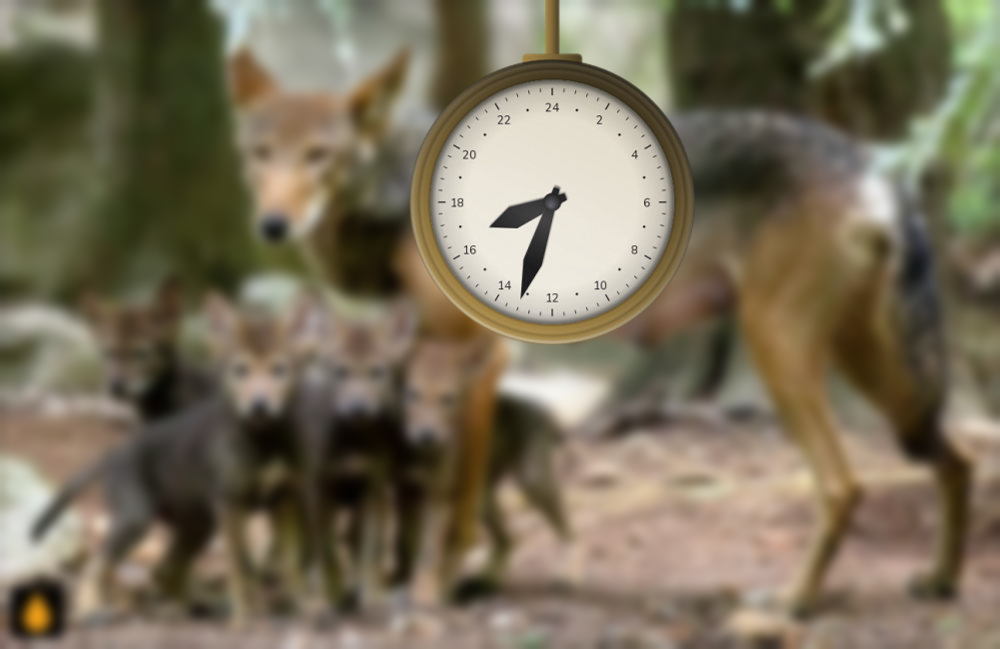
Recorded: {"hour": 16, "minute": 33}
